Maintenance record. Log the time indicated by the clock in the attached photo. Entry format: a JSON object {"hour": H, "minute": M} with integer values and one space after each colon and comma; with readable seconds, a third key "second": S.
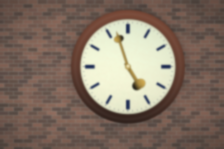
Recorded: {"hour": 4, "minute": 57}
